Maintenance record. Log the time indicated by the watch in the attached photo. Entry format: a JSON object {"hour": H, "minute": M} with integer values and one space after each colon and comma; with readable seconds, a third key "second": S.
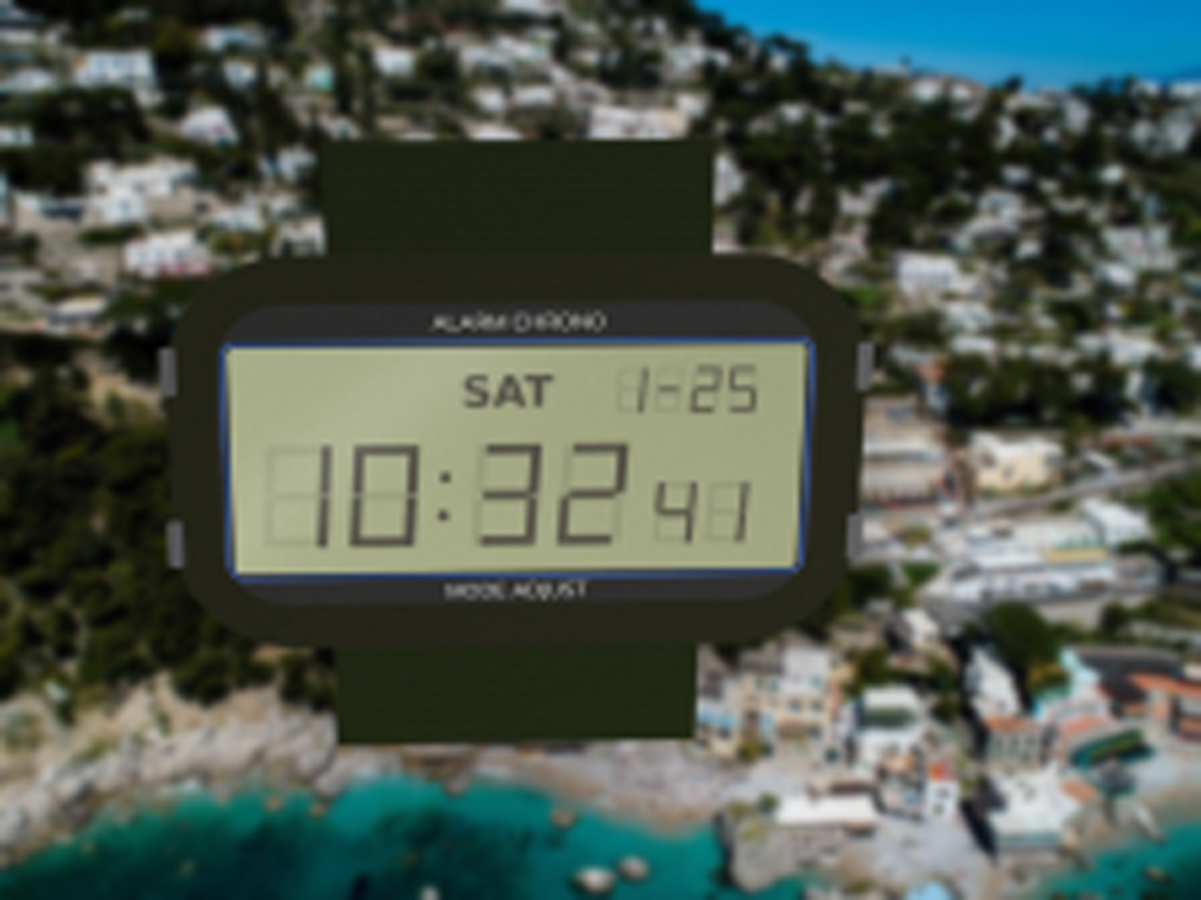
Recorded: {"hour": 10, "minute": 32, "second": 41}
